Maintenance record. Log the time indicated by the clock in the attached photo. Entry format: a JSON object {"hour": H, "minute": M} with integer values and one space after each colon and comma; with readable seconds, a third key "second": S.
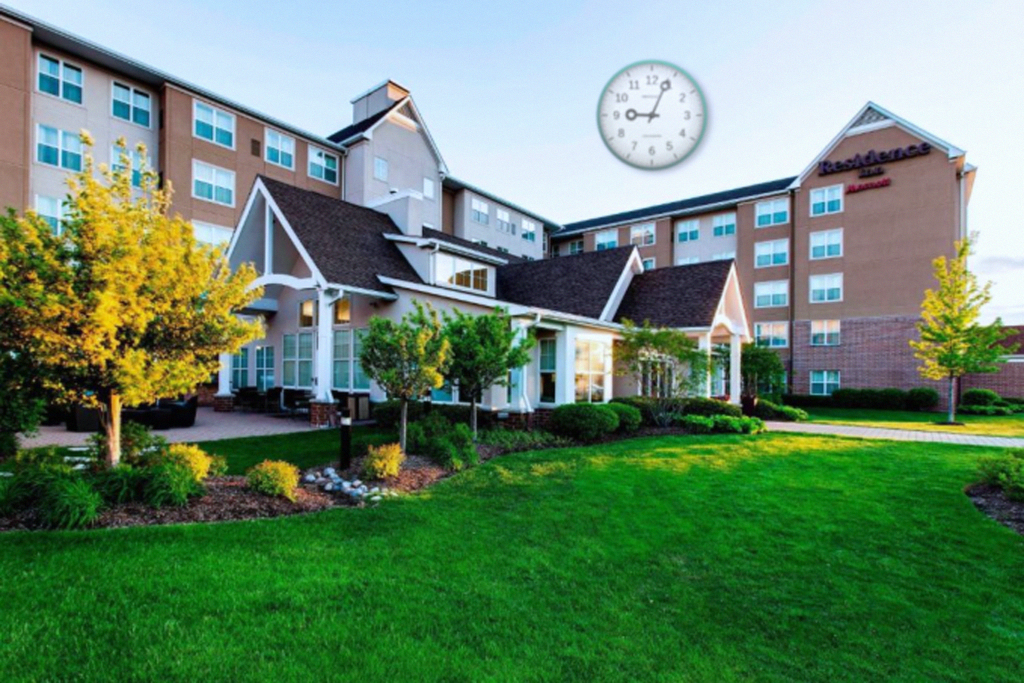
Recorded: {"hour": 9, "minute": 4}
